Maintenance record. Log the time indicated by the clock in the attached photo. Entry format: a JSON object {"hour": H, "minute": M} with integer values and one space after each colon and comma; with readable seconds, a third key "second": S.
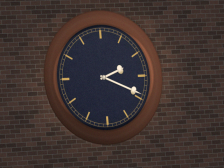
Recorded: {"hour": 2, "minute": 19}
